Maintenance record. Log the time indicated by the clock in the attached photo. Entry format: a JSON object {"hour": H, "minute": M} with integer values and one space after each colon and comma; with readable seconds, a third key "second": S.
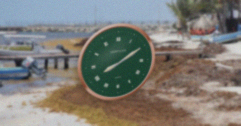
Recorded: {"hour": 8, "minute": 10}
